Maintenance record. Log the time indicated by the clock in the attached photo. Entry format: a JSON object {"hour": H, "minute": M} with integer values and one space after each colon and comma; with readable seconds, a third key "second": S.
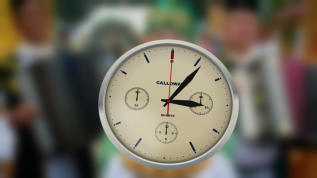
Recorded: {"hour": 3, "minute": 6}
